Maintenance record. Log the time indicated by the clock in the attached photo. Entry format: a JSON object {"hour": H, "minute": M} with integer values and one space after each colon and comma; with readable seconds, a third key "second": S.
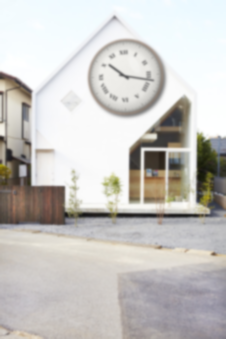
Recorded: {"hour": 10, "minute": 17}
